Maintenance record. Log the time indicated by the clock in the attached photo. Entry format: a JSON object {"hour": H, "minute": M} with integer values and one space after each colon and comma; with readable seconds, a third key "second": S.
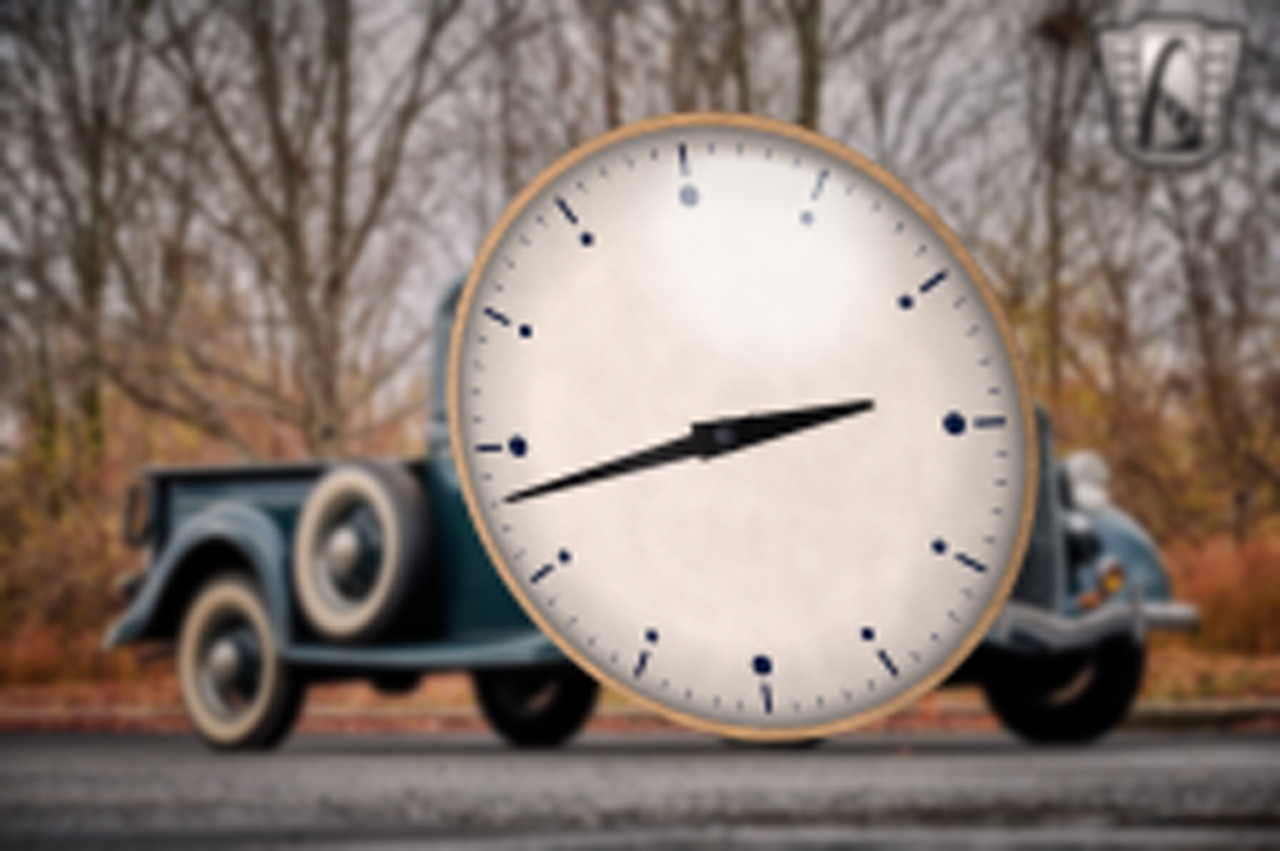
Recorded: {"hour": 2, "minute": 43}
